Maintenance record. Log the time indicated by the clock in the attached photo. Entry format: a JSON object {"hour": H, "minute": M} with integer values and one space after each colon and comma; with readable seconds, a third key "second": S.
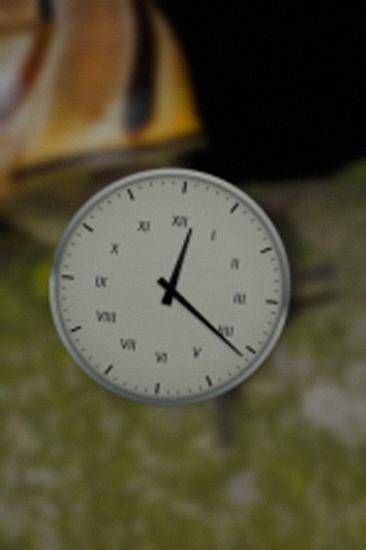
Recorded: {"hour": 12, "minute": 21}
